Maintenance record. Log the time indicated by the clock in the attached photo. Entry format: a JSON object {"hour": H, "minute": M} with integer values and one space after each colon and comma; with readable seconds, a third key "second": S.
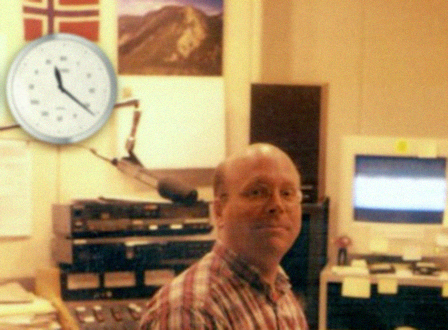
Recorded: {"hour": 11, "minute": 21}
